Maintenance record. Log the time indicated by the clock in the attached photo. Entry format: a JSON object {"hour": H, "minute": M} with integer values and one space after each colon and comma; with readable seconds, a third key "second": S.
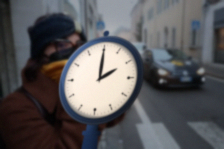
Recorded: {"hour": 2, "minute": 0}
